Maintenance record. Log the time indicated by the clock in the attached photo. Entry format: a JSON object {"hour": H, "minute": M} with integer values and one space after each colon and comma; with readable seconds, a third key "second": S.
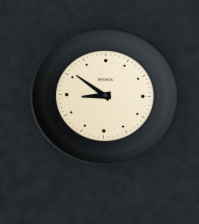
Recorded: {"hour": 8, "minute": 51}
